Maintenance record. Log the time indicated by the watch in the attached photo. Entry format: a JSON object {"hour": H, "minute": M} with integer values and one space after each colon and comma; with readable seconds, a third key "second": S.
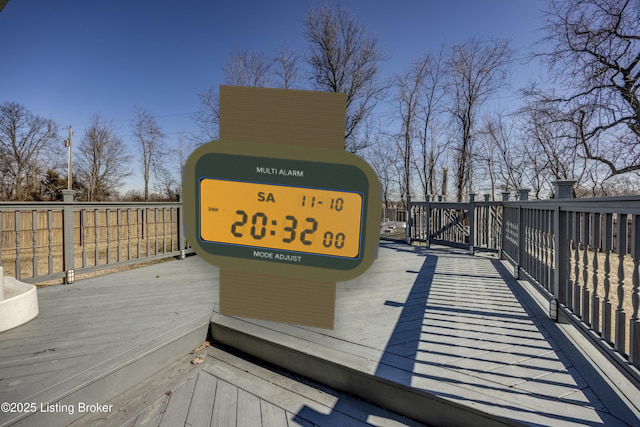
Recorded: {"hour": 20, "minute": 32, "second": 0}
